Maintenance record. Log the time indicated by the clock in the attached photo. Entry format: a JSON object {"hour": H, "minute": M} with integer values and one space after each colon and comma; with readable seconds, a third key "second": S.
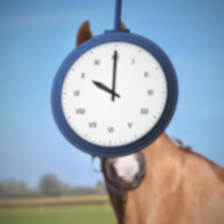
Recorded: {"hour": 10, "minute": 0}
